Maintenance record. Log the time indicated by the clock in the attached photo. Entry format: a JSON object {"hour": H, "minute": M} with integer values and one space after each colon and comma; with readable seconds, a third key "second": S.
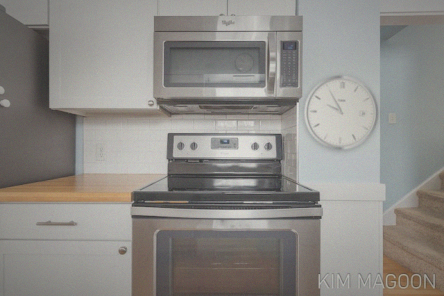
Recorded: {"hour": 9, "minute": 55}
